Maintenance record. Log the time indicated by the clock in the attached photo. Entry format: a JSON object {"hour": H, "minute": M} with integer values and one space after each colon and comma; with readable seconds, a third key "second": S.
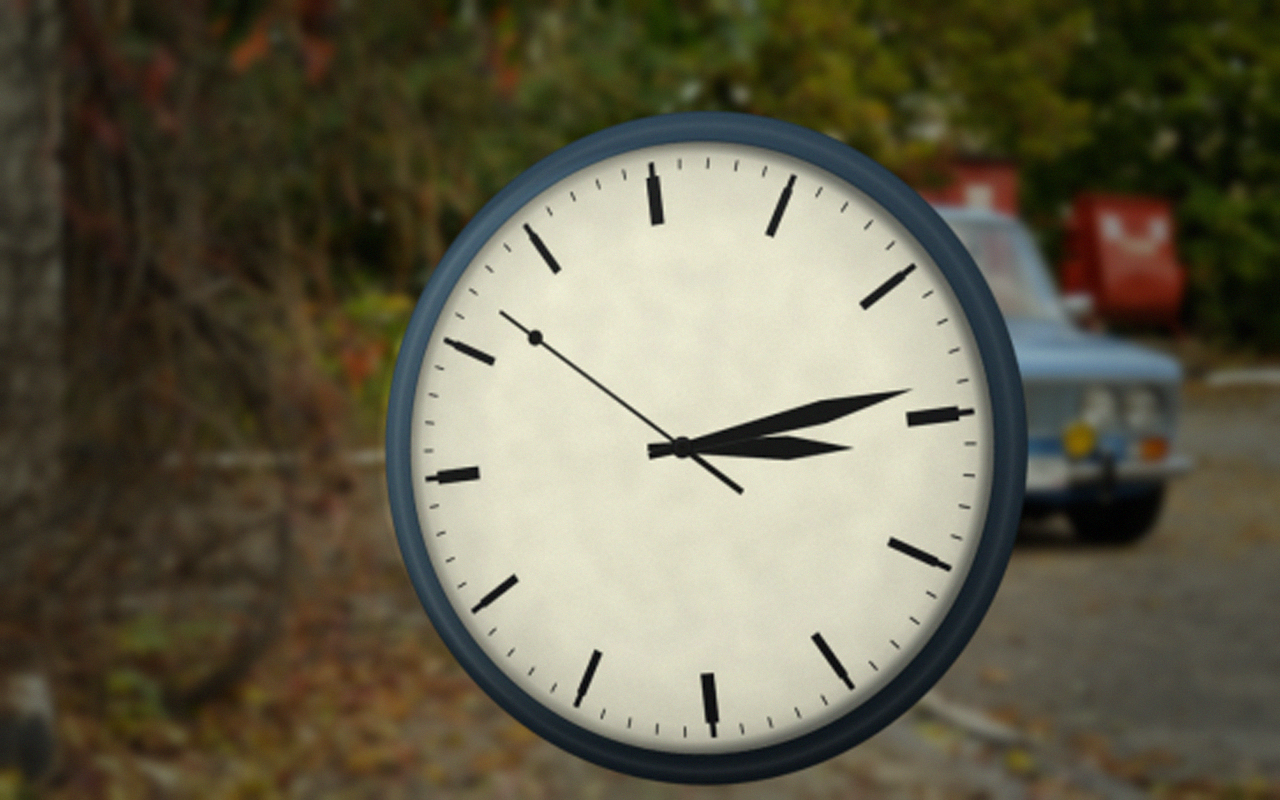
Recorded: {"hour": 3, "minute": 13, "second": 52}
